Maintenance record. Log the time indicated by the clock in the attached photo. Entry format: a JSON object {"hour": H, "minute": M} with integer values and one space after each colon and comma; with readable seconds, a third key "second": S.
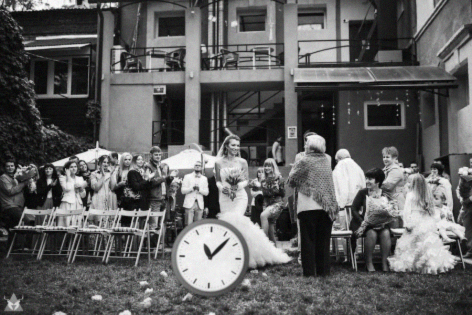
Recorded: {"hour": 11, "minute": 7}
